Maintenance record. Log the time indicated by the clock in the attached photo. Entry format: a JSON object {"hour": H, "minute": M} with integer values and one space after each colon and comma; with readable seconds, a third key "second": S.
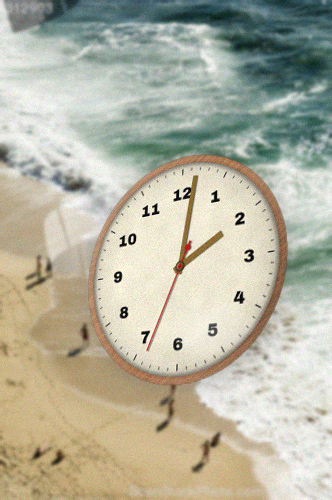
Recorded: {"hour": 2, "minute": 1, "second": 34}
